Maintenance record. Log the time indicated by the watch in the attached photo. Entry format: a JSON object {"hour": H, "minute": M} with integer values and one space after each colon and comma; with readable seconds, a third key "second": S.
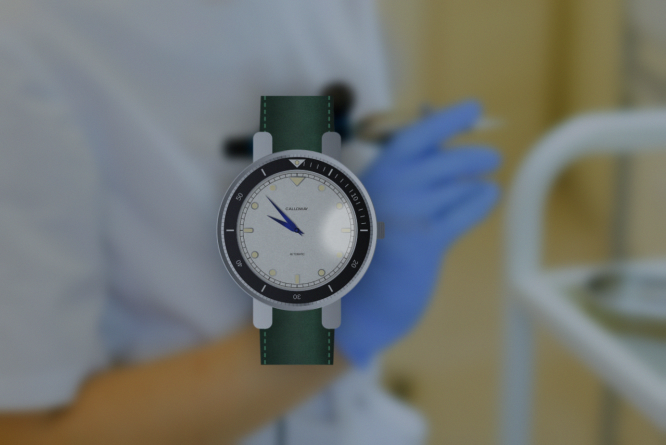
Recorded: {"hour": 9, "minute": 53}
